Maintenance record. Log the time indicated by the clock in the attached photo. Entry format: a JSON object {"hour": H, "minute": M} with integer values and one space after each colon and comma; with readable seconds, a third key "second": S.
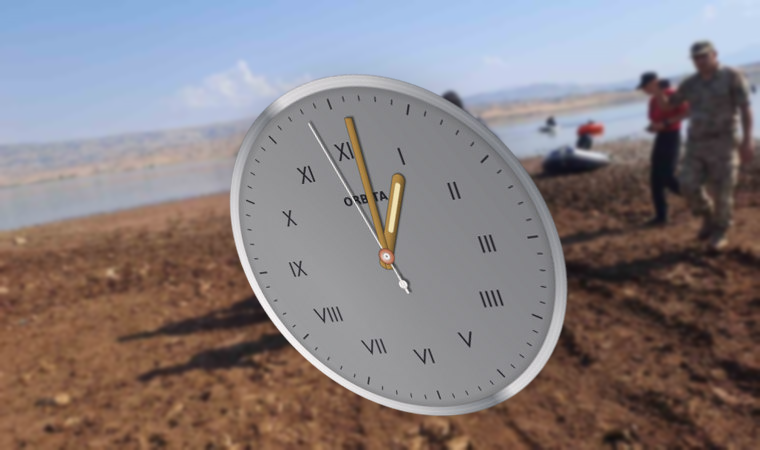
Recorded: {"hour": 1, "minute": 0, "second": 58}
